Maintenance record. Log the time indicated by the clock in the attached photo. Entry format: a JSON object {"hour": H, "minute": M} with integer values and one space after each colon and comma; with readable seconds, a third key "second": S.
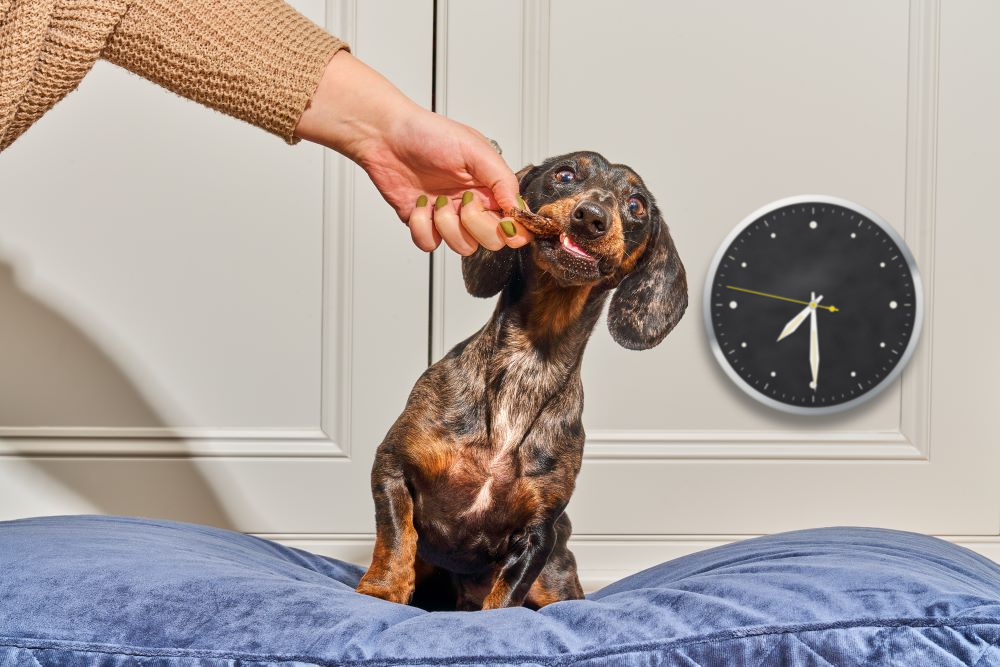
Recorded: {"hour": 7, "minute": 29, "second": 47}
